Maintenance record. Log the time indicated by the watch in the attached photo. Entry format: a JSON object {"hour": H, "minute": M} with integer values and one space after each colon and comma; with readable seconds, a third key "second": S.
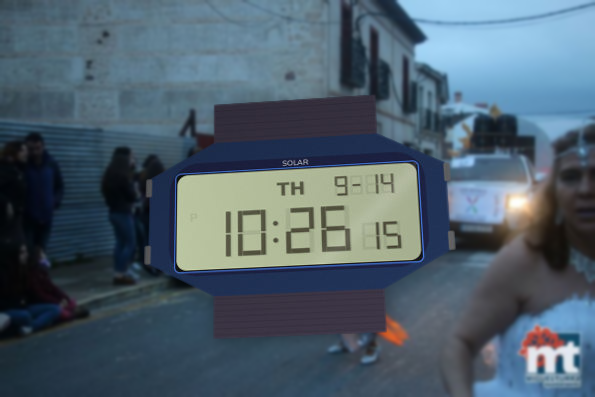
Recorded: {"hour": 10, "minute": 26, "second": 15}
